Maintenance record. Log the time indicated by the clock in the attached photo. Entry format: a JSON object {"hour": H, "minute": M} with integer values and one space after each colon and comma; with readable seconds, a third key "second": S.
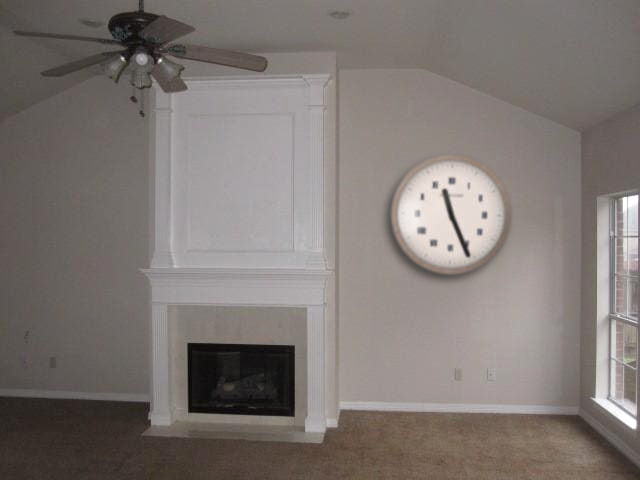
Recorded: {"hour": 11, "minute": 26}
